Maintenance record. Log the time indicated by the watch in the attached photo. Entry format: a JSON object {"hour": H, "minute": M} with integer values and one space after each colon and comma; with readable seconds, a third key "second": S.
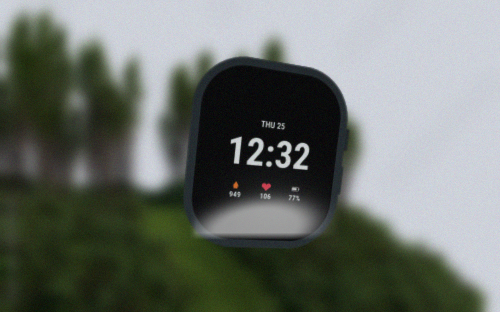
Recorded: {"hour": 12, "minute": 32}
